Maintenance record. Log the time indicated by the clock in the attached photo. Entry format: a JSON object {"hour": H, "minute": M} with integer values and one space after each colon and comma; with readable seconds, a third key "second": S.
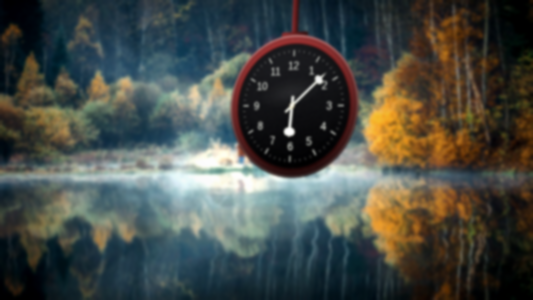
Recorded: {"hour": 6, "minute": 8}
